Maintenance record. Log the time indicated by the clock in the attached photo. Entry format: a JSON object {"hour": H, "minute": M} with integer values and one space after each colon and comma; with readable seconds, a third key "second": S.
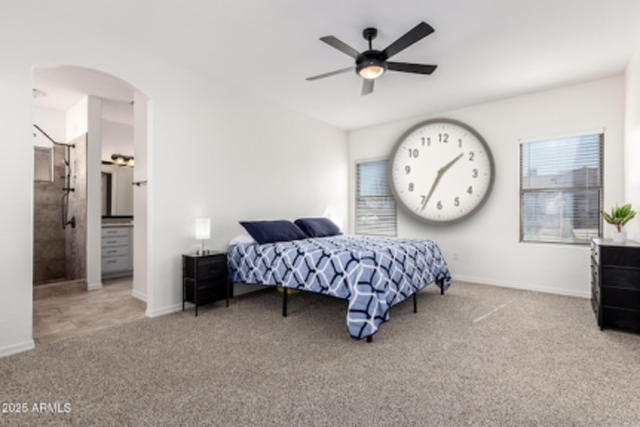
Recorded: {"hour": 1, "minute": 34}
